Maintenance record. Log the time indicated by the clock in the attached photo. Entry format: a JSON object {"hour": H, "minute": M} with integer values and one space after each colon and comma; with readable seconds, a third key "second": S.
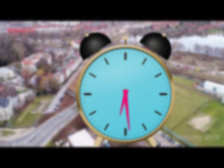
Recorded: {"hour": 6, "minute": 29}
